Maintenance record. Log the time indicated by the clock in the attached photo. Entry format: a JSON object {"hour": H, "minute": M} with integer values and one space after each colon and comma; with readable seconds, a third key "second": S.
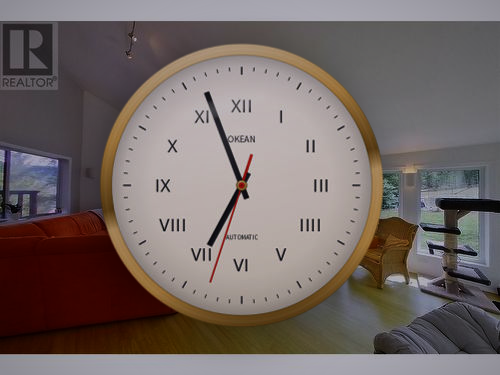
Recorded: {"hour": 6, "minute": 56, "second": 33}
